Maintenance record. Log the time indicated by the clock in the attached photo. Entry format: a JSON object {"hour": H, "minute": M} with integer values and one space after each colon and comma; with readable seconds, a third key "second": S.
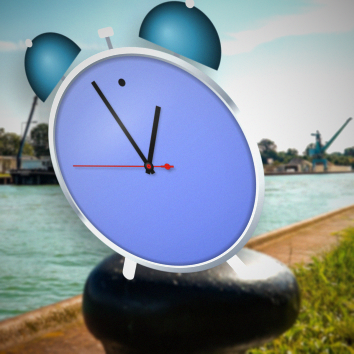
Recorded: {"hour": 12, "minute": 56, "second": 46}
